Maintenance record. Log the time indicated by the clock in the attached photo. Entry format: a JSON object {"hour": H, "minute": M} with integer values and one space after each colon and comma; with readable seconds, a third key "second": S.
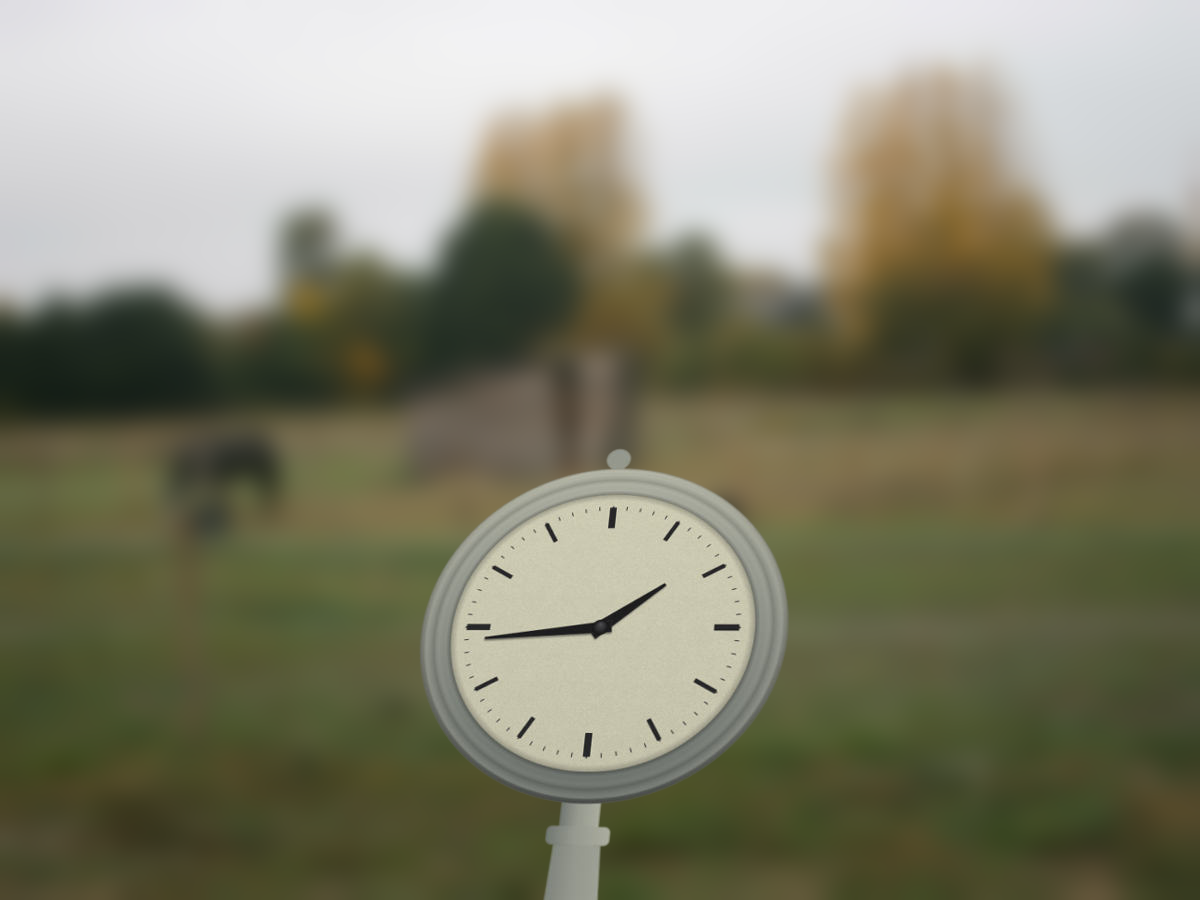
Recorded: {"hour": 1, "minute": 44}
